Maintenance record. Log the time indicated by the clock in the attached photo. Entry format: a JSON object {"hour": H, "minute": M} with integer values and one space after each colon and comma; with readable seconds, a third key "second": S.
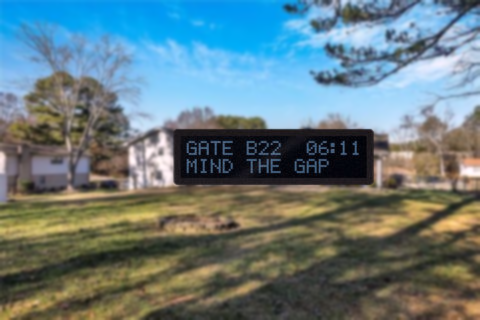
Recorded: {"hour": 6, "minute": 11}
